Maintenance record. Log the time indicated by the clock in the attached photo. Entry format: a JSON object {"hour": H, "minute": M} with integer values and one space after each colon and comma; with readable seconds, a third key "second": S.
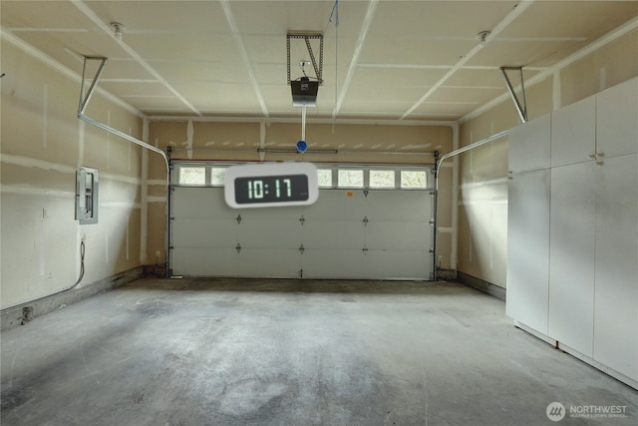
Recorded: {"hour": 10, "minute": 17}
